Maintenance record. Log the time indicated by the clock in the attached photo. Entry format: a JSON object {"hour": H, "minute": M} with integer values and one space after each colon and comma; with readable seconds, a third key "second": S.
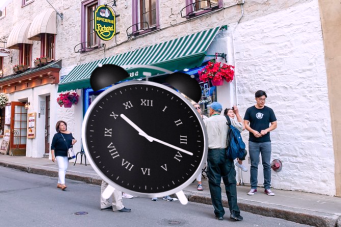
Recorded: {"hour": 10, "minute": 18}
